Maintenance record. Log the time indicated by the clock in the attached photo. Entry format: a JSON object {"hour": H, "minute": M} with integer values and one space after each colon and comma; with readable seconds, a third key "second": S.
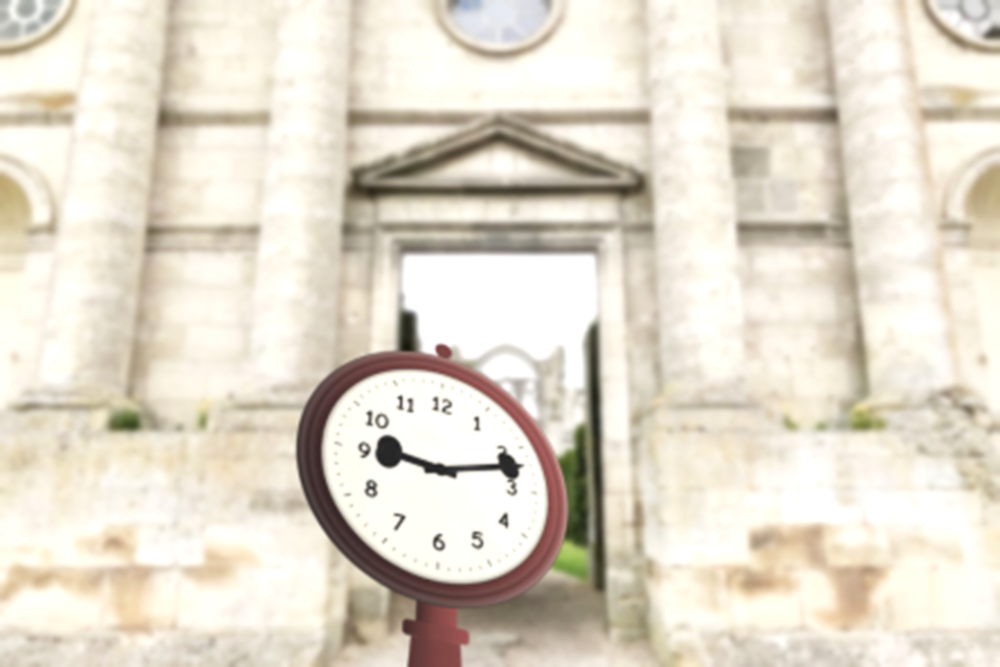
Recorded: {"hour": 9, "minute": 12}
